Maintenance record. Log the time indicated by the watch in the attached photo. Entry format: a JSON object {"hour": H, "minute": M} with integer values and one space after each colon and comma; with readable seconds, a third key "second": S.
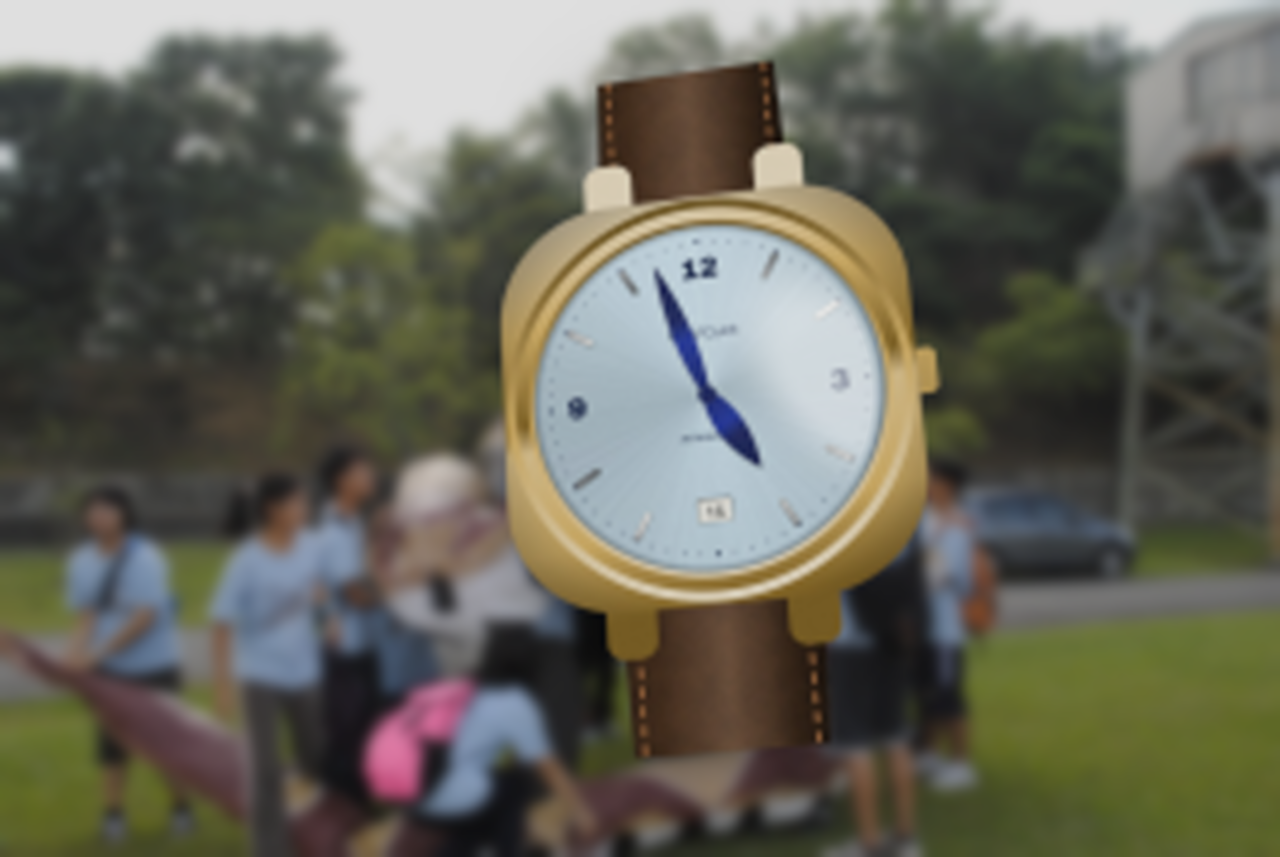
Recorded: {"hour": 4, "minute": 57}
